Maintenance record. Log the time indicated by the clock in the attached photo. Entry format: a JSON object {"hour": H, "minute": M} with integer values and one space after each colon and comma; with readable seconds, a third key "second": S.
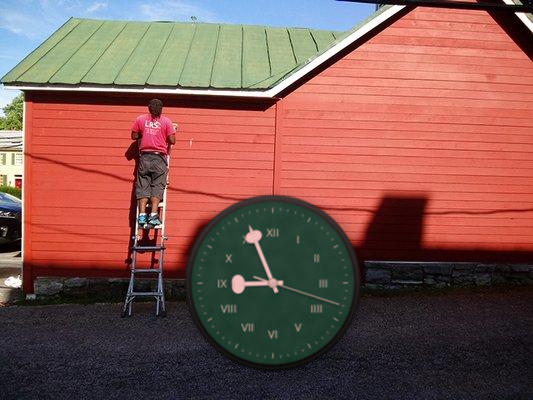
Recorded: {"hour": 8, "minute": 56, "second": 18}
